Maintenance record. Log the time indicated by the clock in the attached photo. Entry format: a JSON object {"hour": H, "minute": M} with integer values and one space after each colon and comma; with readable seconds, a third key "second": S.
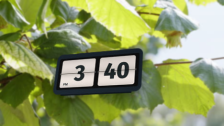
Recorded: {"hour": 3, "minute": 40}
